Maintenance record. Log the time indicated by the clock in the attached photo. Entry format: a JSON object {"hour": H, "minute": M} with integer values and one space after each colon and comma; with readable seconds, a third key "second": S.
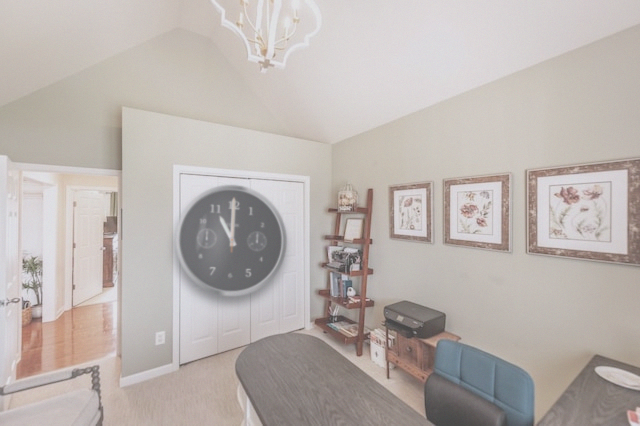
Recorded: {"hour": 11, "minute": 0}
